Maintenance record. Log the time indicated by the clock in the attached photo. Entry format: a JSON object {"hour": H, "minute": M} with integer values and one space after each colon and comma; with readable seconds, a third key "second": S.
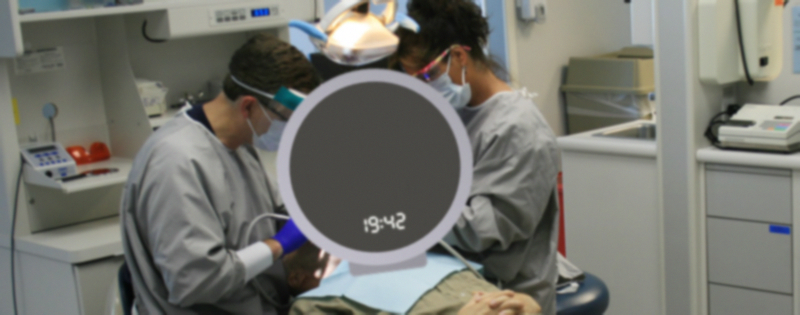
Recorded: {"hour": 19, "minute": 42}
